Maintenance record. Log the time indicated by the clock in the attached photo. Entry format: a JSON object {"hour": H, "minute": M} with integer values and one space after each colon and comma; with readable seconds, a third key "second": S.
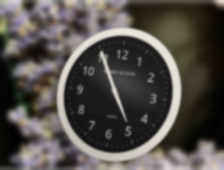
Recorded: {"hour": 4, "minute": 55}
